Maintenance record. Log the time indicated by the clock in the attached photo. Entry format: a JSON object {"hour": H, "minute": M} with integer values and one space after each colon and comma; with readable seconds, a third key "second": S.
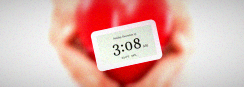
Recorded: {"hour": 3, "minute": 8}
